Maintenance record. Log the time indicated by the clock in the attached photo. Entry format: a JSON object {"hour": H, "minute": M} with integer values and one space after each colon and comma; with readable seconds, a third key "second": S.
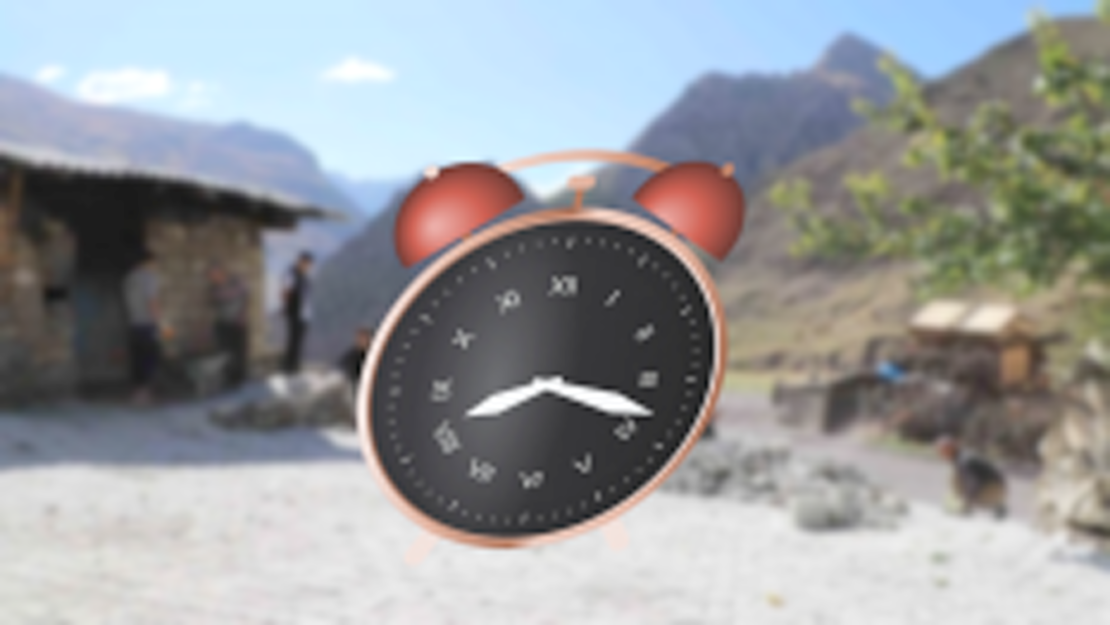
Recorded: {"hour": 8, "minute": 18}
